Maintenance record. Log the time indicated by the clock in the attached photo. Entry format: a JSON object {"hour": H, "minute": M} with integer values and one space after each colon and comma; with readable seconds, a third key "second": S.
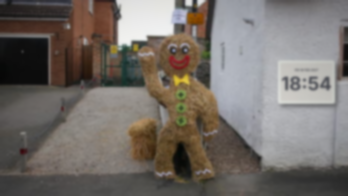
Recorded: {"hour": 18, "minute": 54}
